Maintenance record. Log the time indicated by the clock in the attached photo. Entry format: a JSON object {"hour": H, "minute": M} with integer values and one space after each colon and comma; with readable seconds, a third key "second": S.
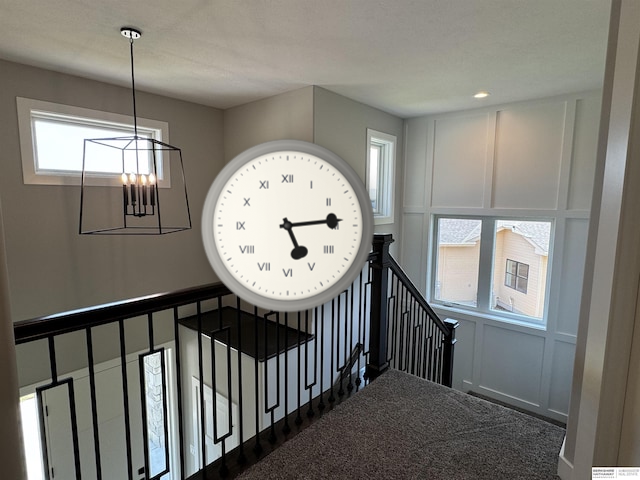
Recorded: {"hour": 5, "minute": 14}
